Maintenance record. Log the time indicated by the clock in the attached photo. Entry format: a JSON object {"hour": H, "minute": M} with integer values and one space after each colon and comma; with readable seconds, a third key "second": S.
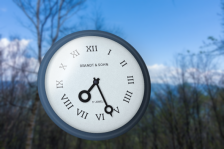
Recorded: {"hour": 7, "minute": 27}
